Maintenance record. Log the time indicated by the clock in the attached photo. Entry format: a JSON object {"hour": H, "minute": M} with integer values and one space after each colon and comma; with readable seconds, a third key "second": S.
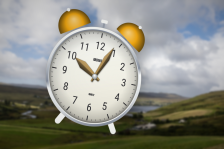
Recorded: {"hour": 10, "minute": 4}
